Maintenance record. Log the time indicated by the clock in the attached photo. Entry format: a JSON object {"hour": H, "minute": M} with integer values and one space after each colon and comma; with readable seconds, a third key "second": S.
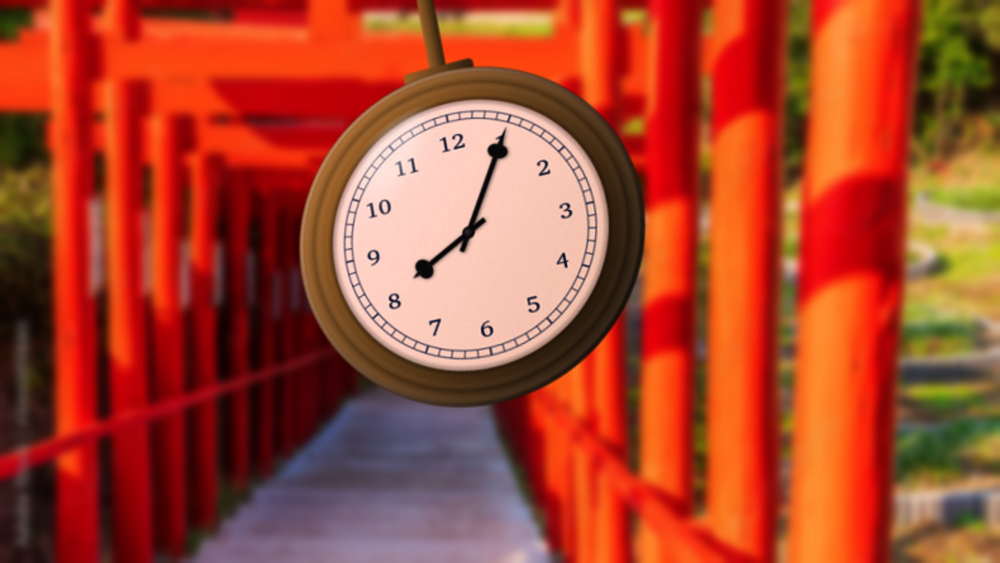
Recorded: {"hour": 8, "minute": 5}
